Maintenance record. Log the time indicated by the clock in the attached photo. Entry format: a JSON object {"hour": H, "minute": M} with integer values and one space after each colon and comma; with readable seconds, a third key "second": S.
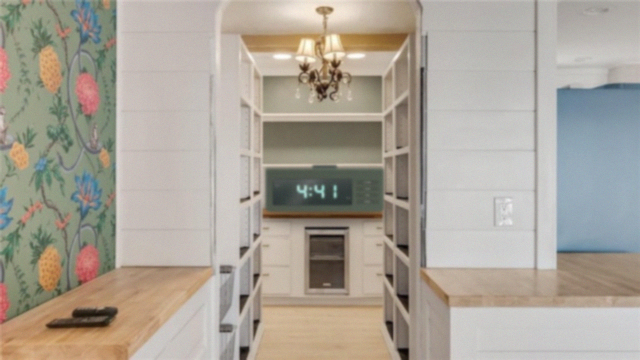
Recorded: {"hour": 4, "minute": 41}
